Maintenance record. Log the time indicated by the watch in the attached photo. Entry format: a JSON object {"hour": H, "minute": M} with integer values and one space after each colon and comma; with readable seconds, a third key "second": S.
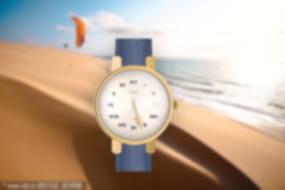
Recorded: {"hour": 5, "minute": 27}
